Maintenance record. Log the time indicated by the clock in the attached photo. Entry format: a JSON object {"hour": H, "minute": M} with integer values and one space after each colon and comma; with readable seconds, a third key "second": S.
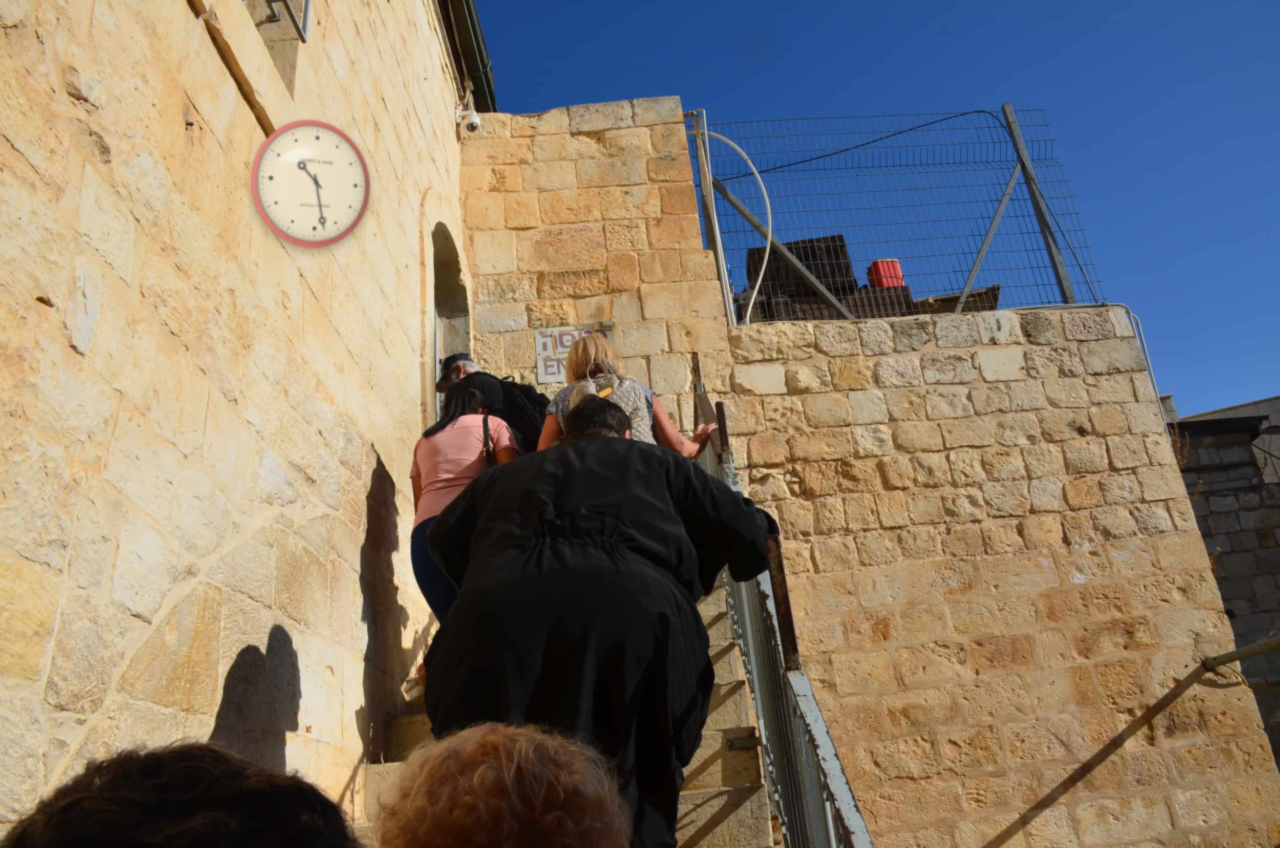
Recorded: {"hour": 10, "minute": 28}
